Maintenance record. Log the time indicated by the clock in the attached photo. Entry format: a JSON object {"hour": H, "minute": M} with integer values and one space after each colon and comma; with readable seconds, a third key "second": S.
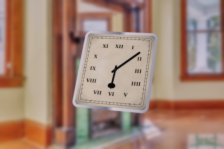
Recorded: {"hour": 6, "minute": 8}
